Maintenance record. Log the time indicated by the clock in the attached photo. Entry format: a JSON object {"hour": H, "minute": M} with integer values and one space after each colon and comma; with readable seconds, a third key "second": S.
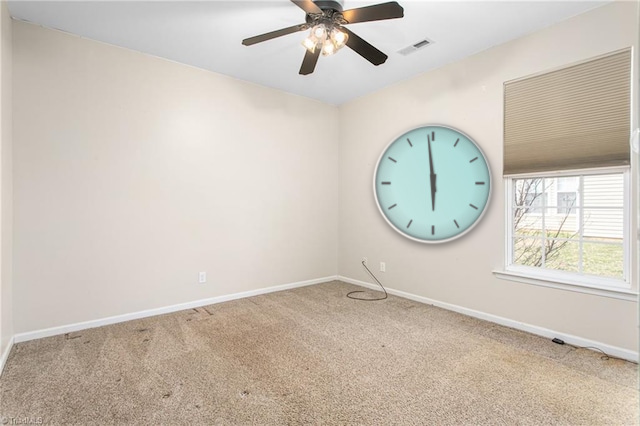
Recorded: {"hour": 5, "minute": 59}
